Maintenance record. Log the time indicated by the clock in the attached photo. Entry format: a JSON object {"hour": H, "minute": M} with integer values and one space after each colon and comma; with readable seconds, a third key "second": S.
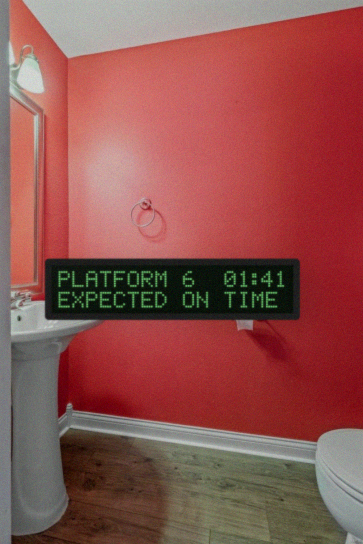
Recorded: {"hour": 1, "minute": 41}
